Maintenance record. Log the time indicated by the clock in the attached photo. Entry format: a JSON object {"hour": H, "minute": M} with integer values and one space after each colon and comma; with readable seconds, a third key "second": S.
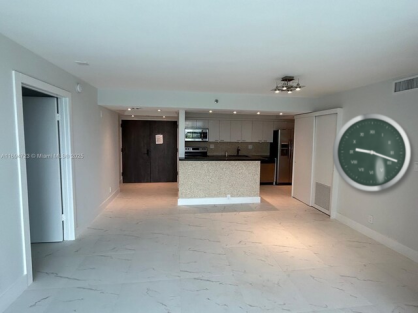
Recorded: {"hour": 9, "minute": 18}
